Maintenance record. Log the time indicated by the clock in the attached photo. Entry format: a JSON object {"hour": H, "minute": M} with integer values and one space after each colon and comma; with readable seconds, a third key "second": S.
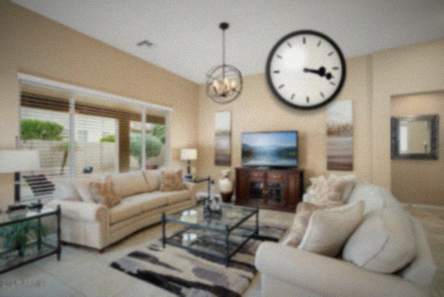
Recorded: {"hour": 3, "minute": 18}
